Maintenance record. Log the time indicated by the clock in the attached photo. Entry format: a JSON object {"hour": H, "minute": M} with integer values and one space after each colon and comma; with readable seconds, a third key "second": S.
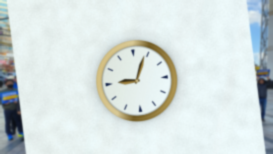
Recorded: {"hour": 9, "minute": 4}
